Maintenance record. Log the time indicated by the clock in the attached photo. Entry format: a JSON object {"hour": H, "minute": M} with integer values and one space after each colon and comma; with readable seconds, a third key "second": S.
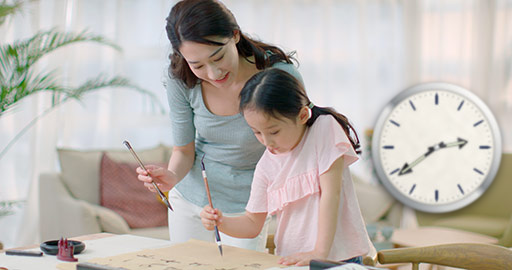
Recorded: {"hour": 2, "minute": 39}
